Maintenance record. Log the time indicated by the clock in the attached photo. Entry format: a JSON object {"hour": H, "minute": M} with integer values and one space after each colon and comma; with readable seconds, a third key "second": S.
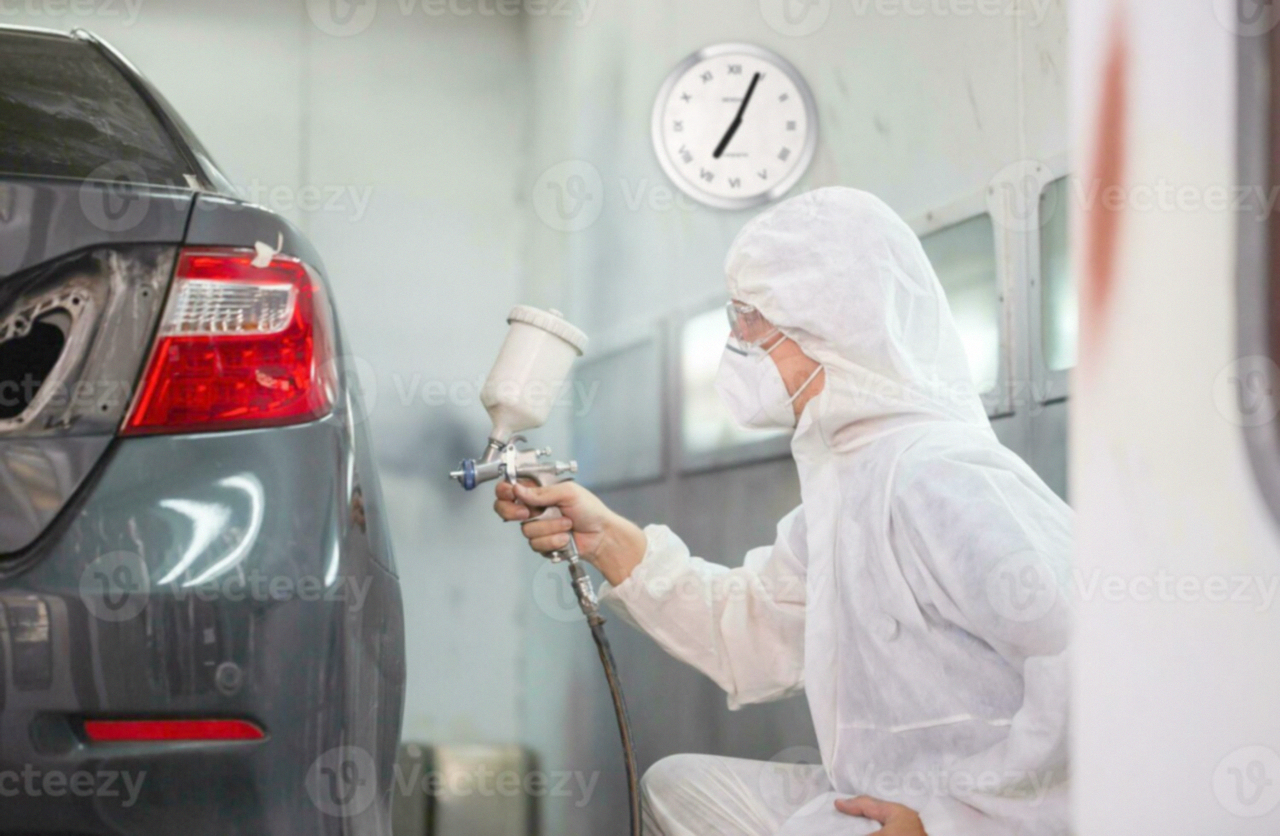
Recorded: {"hour": 7, "minute": 4}
